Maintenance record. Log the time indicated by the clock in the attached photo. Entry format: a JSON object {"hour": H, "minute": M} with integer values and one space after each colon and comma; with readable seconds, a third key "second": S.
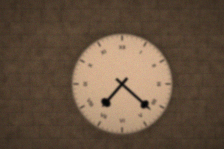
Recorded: {"hour": 7, "minute": 22}
